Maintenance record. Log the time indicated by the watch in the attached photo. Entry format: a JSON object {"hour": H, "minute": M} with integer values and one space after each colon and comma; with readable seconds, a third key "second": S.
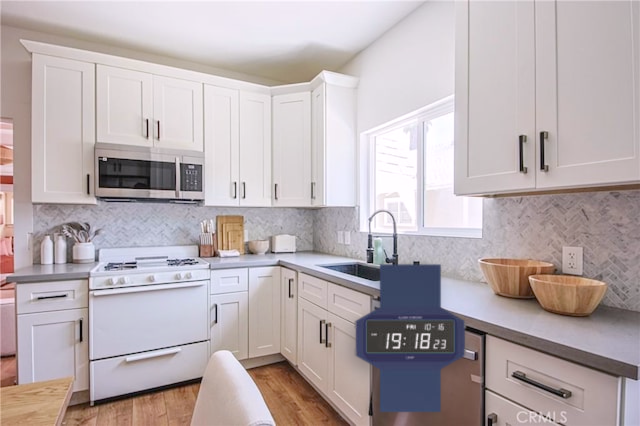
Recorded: {"hour": 19, "minute": 18}
